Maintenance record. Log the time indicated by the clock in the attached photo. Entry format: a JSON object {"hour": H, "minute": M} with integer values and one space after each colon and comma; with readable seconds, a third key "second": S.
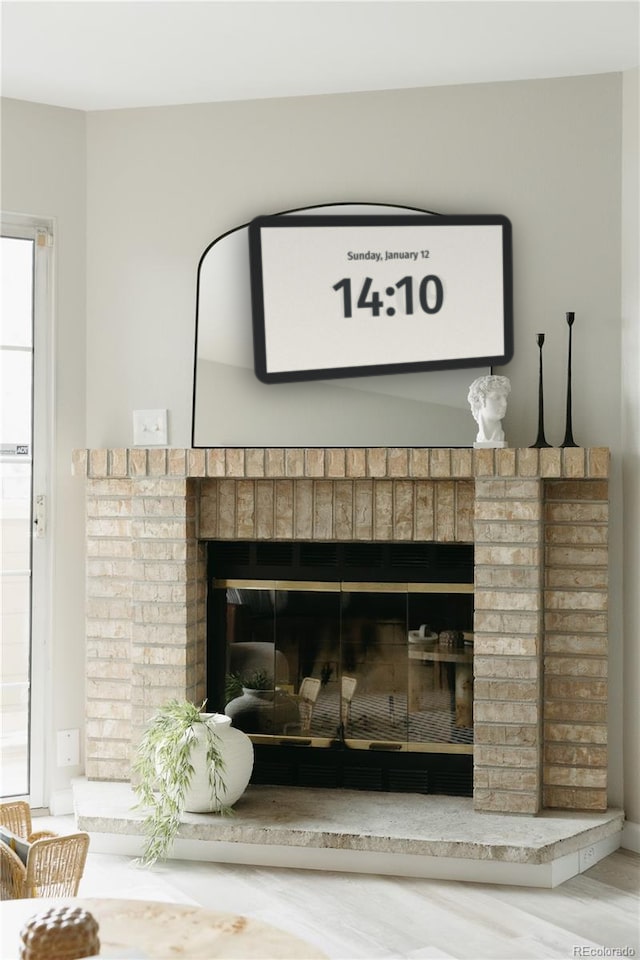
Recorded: {"hour": 14, "minute": 10}
